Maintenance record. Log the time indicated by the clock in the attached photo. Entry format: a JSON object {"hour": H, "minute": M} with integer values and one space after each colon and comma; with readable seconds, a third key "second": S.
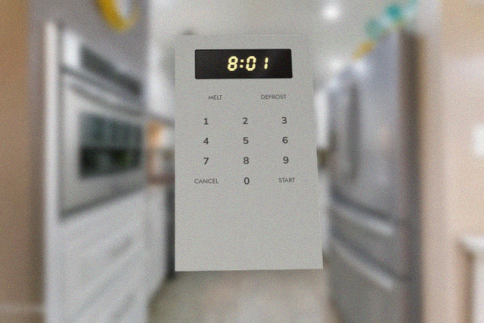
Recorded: {"hour": 8, "minute": 1}
